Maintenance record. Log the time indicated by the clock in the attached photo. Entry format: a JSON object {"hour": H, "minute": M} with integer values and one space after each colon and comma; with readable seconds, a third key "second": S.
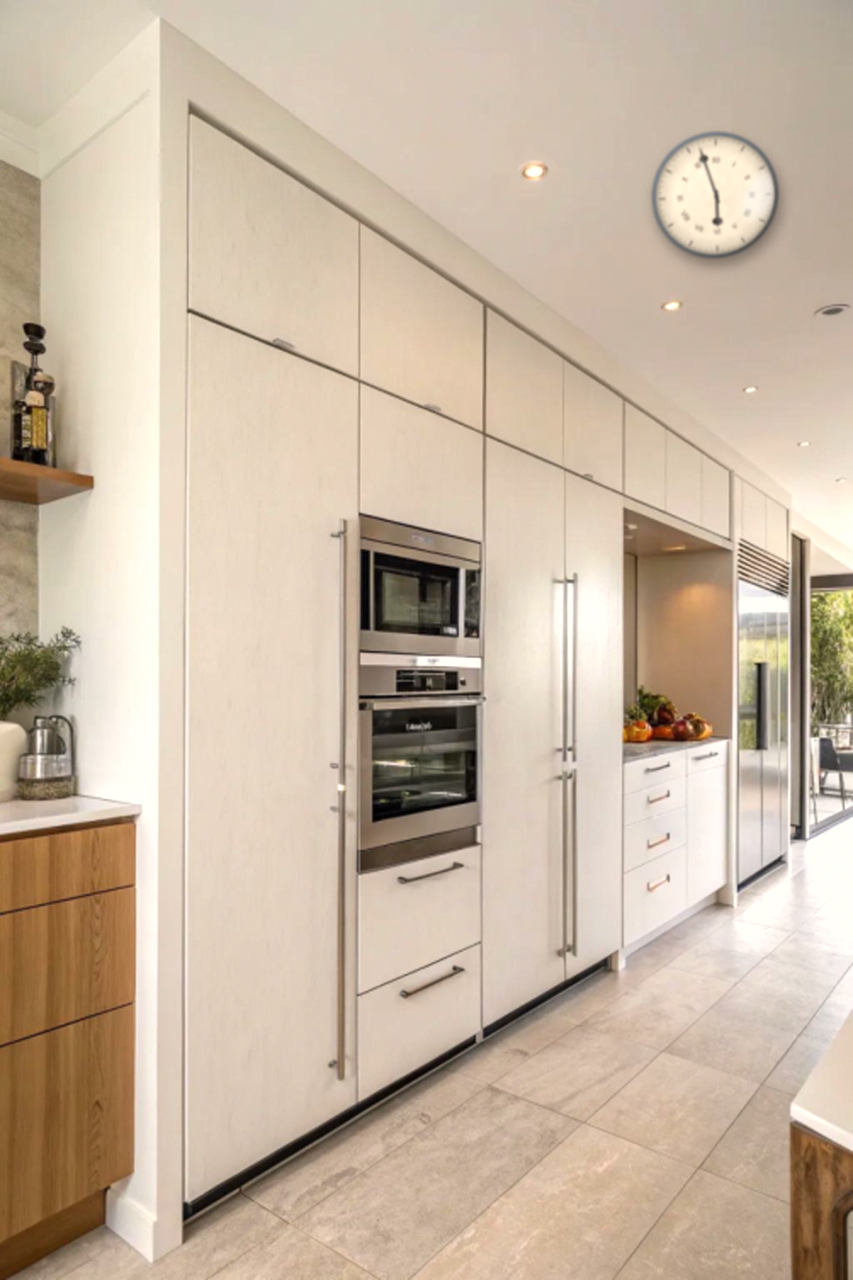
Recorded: {"hour": 5, "minute": 57}
